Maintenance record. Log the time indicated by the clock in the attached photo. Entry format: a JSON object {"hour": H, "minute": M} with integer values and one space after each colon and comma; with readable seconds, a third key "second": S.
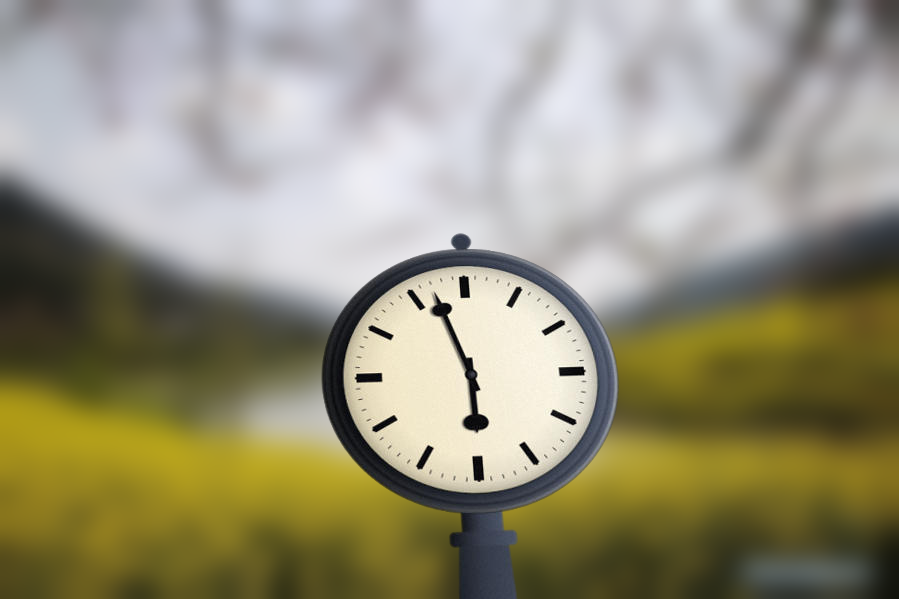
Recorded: {"hour": 5, "minute": 57}
